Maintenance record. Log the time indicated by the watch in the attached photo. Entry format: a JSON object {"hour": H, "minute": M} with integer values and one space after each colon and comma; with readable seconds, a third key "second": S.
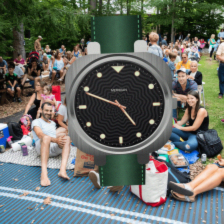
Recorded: {"hour": 4, "minute": 49}
